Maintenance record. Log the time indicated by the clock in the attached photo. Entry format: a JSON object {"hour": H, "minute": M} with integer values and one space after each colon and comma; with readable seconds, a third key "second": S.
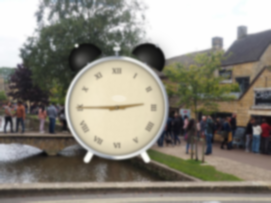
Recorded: {"hour": 2, "minute": 45}
